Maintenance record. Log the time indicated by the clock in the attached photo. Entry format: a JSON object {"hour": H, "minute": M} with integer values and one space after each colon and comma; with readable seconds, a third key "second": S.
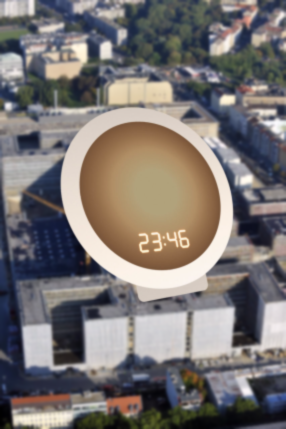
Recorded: {"hour": 23, "minute": 46}
